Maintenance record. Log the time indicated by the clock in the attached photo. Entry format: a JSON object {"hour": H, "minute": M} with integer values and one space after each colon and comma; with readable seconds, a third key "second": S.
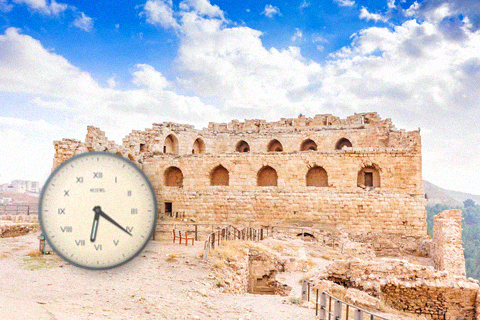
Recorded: {"hour": 6, "minute": 21}
